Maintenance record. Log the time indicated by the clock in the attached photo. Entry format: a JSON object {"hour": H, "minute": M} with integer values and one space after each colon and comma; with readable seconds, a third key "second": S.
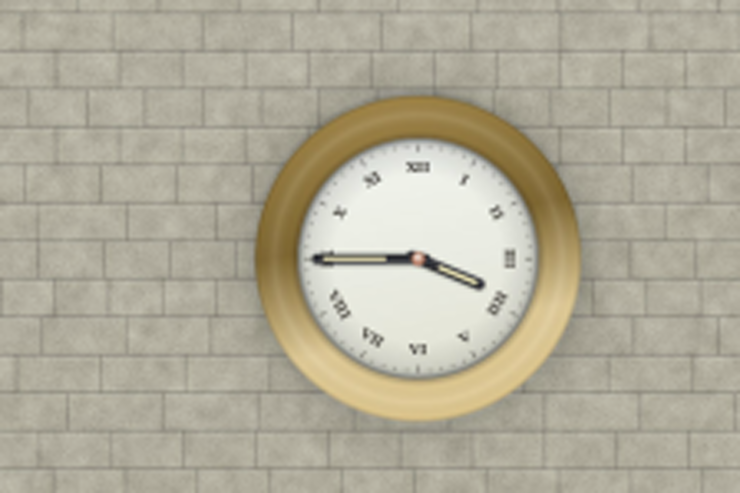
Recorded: {"hour": 3, "minute": 45}
